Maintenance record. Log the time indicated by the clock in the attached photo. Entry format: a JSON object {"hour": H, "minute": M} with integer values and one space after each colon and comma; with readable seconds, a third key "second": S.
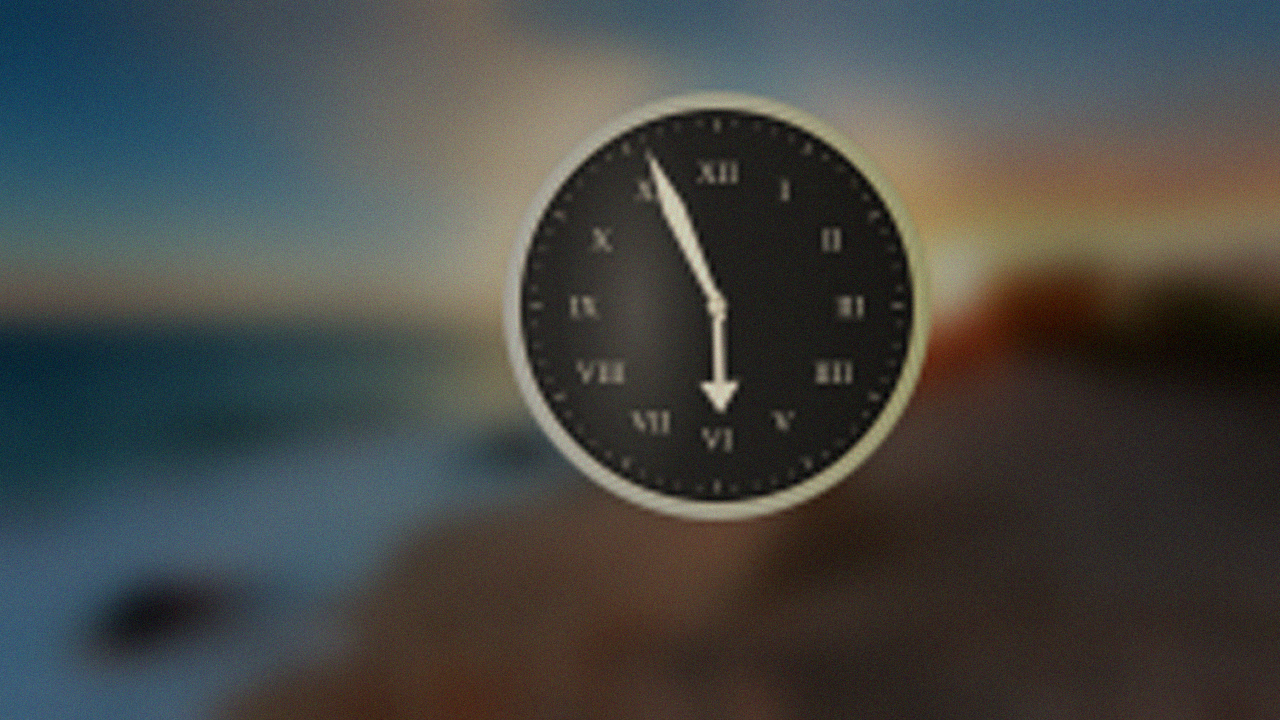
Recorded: {"hour": 5, "minute": 56}
